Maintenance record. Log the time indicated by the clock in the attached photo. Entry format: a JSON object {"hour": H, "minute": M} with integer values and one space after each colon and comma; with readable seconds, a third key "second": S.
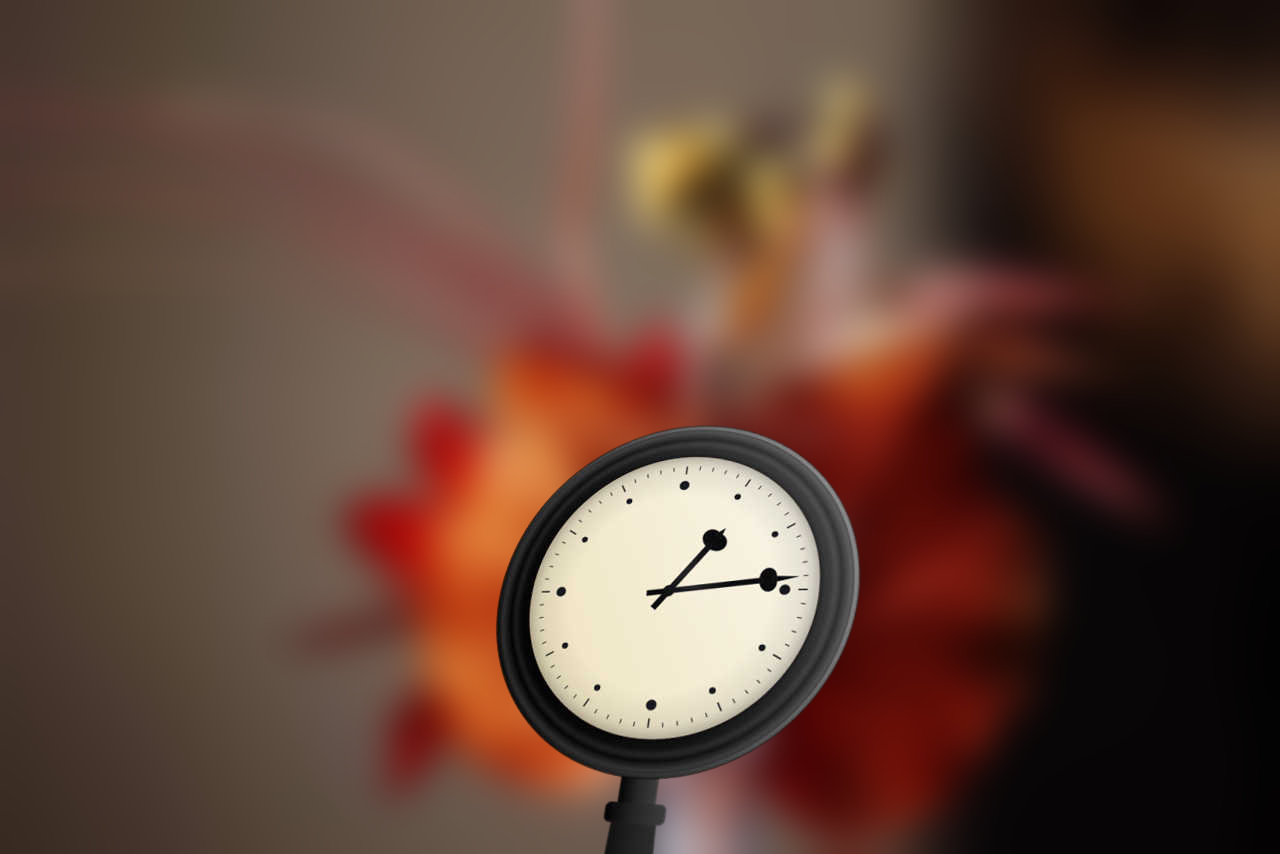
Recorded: {"hour": 1, "minute": 14}
